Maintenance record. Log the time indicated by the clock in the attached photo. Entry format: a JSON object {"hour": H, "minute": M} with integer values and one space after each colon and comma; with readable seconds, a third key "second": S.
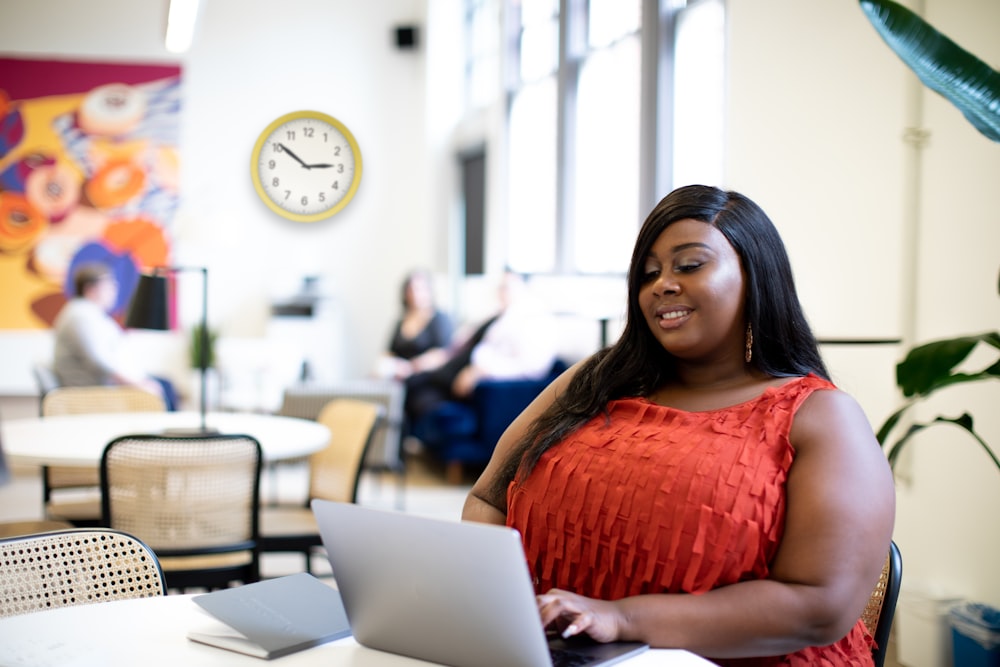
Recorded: {"hour": 2, "minute": 51}
